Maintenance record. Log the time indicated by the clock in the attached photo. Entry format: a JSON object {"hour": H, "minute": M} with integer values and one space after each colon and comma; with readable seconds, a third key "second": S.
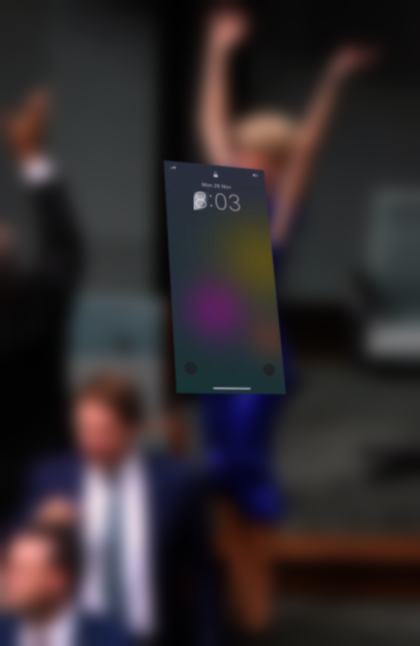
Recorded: {"hour": 8, "minute": 3}
